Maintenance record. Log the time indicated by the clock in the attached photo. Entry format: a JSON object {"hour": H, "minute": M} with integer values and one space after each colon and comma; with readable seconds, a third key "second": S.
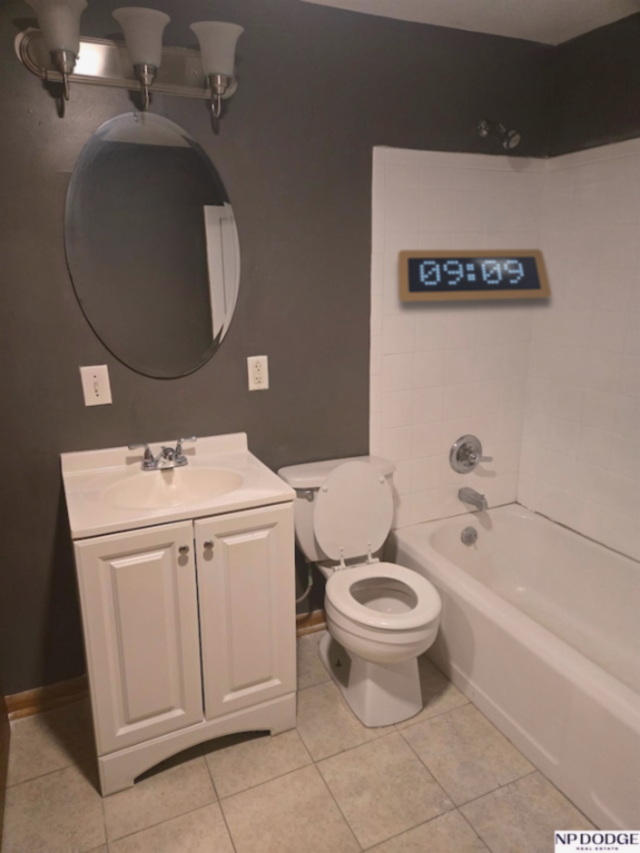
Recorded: {"hour": 9, "minute": 9}
